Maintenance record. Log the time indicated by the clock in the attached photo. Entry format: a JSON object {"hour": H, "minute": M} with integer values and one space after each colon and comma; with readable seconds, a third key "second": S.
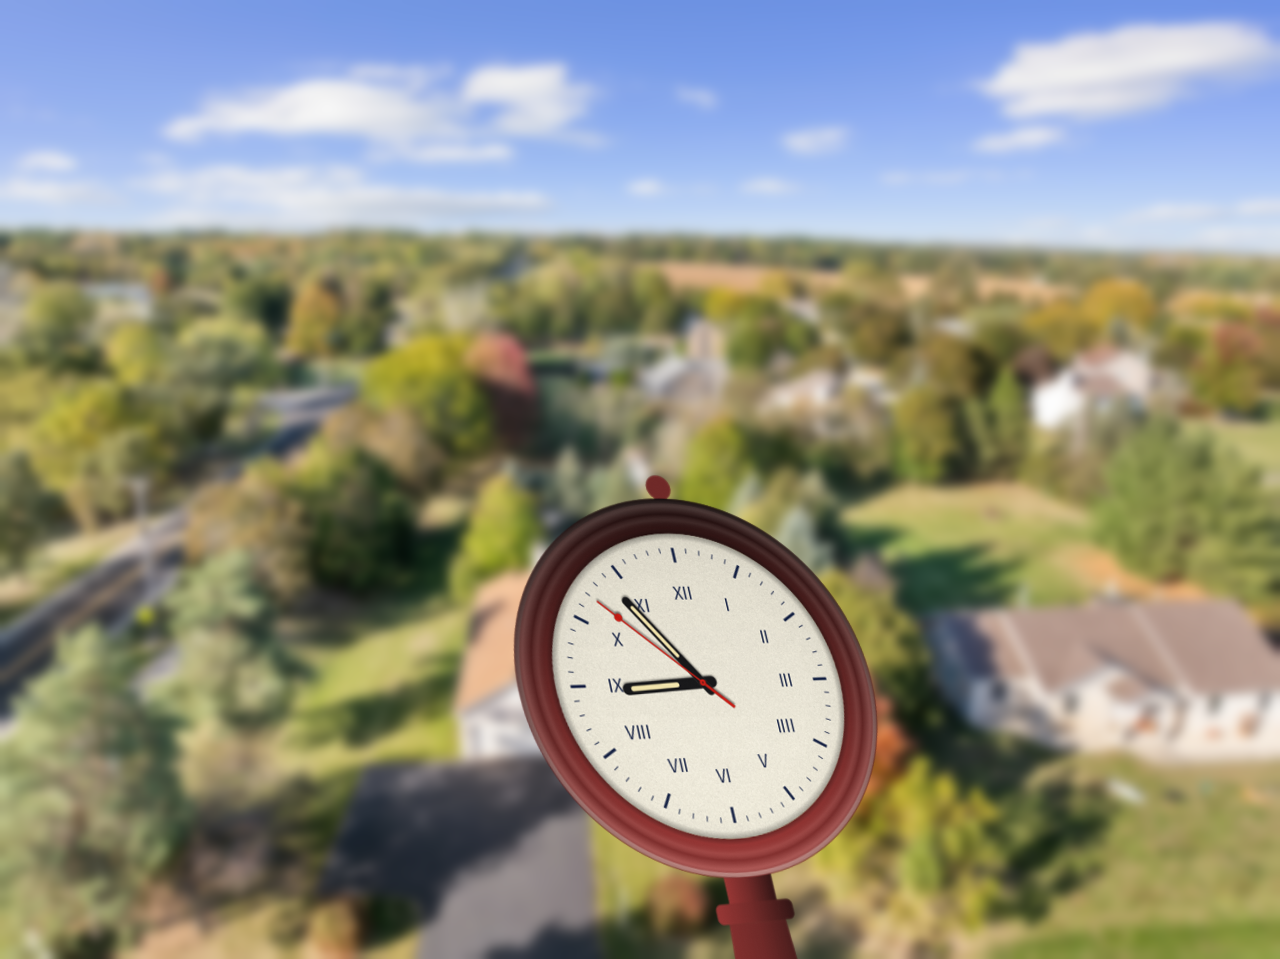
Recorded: {"hour": 8, "minute": 53, "second": 52}
